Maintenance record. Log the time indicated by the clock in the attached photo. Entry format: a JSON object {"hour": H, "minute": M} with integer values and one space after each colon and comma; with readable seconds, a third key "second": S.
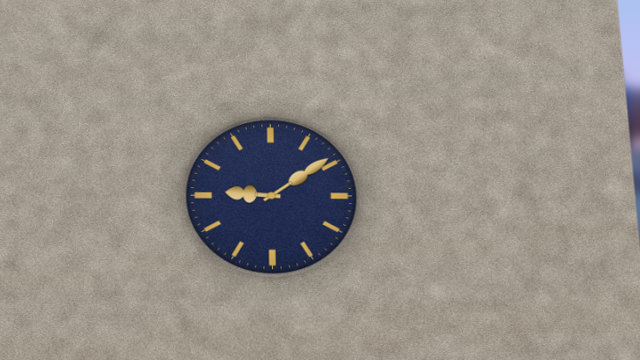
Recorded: {"hour": 9, "minute": 9}
